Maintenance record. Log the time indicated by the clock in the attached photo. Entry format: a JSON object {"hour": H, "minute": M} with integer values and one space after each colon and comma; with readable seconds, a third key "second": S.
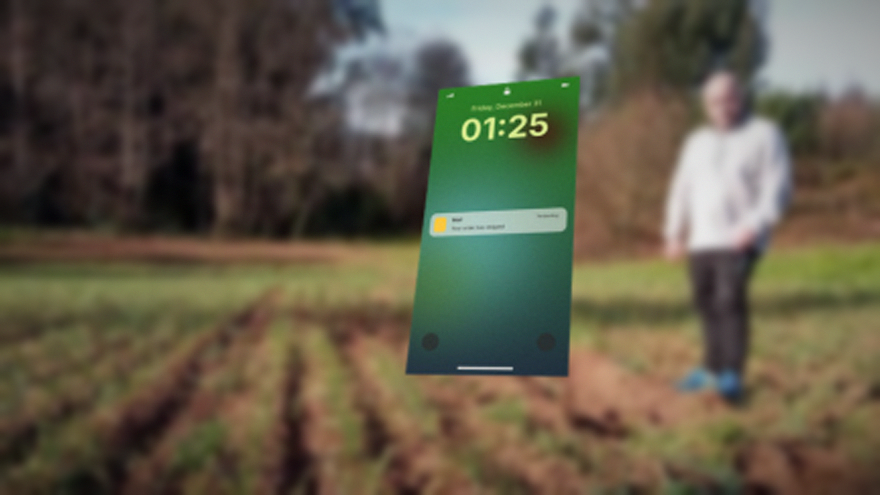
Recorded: {"hour": 1, "minute": 25}
